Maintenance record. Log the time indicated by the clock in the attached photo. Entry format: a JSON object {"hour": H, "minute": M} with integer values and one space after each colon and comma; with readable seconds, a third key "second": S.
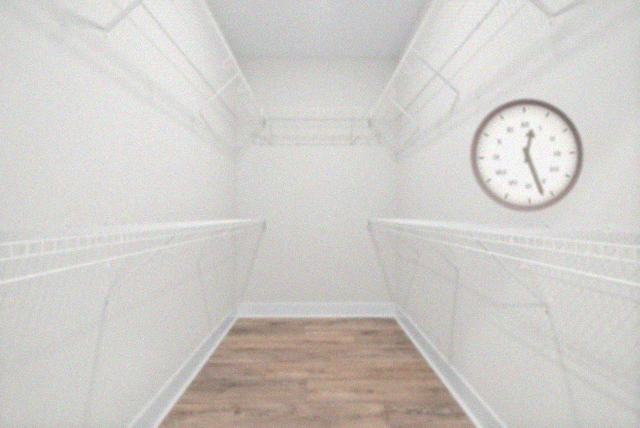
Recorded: {"hour": 12, "minute": 27}
